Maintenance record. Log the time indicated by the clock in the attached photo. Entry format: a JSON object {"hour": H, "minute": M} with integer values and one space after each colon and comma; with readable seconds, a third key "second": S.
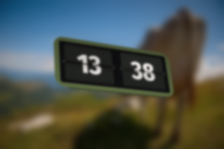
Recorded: {"hour": 13, "minute": 38}
